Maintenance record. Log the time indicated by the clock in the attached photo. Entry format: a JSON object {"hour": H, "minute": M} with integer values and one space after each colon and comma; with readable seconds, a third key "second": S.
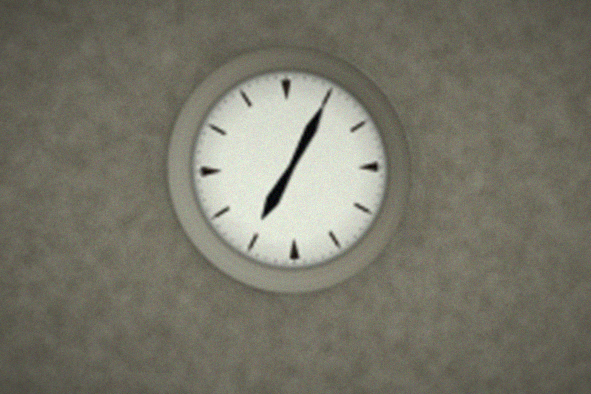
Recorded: {"hour": 7, "minute": 5}
